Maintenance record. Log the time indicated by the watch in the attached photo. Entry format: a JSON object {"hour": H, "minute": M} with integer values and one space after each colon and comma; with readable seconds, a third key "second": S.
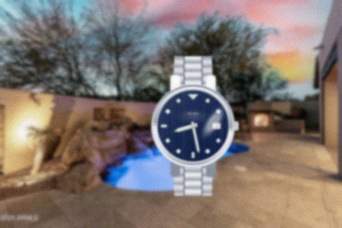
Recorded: {"hour": 8, "minute": 28}
